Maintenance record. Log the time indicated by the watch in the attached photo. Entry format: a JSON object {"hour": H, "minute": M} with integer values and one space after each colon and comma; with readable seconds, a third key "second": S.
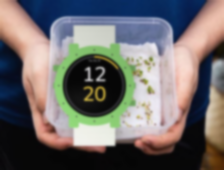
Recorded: {"hour": 12, "minute": 20}
